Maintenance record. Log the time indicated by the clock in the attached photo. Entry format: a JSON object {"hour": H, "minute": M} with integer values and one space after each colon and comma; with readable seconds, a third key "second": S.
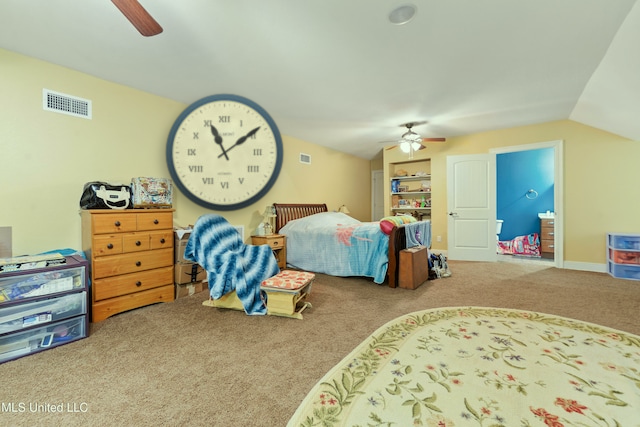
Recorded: {"hour": 11, "minute": 9}
